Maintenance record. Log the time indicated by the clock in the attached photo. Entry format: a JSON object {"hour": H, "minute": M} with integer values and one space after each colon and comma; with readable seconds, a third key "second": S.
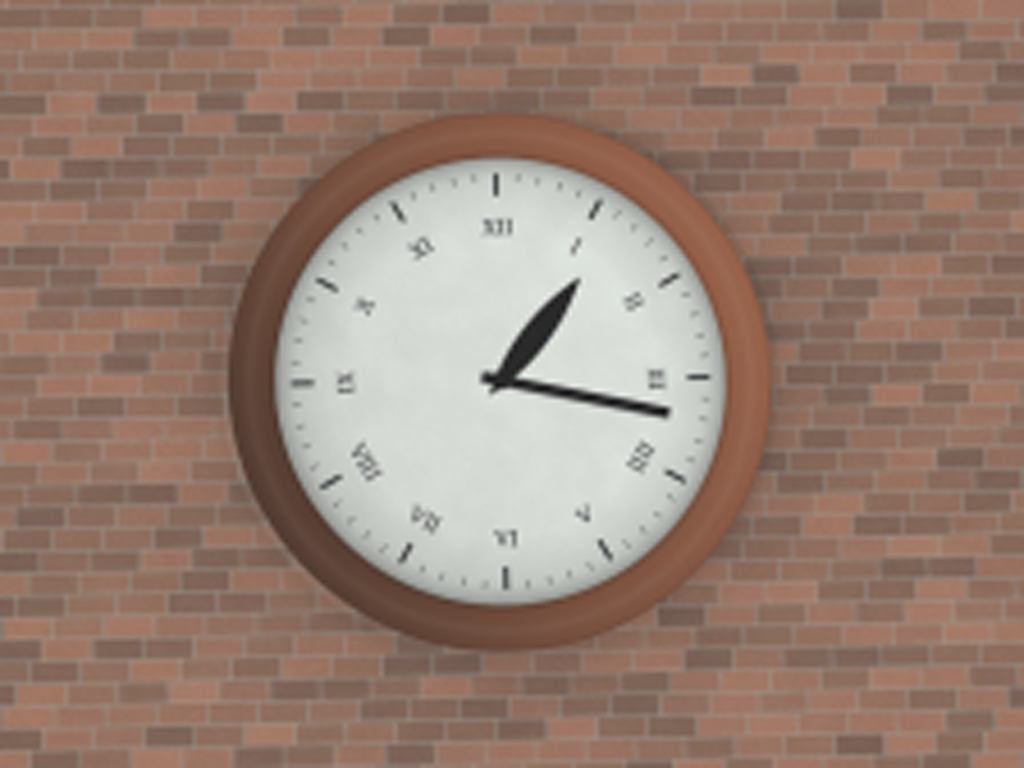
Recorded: {"hour": 1, "minute": 17}
